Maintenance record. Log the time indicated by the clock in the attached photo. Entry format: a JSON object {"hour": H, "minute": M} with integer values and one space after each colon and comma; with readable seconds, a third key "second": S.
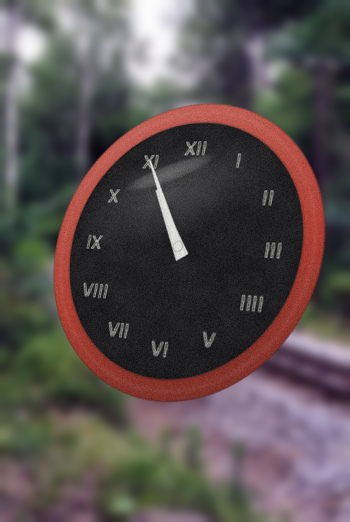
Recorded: {"hour": 10, "minute": 55}
